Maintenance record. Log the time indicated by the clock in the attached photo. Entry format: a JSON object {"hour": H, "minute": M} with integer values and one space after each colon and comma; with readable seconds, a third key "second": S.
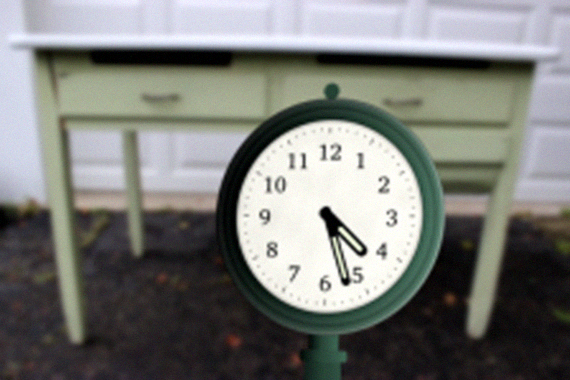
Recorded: {"hour": 4, "minute": 27}
